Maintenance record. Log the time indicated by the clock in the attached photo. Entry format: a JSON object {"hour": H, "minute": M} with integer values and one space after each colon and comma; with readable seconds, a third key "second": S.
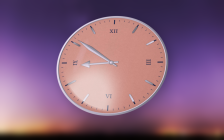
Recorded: {"hour": 8, "minute": 51}
